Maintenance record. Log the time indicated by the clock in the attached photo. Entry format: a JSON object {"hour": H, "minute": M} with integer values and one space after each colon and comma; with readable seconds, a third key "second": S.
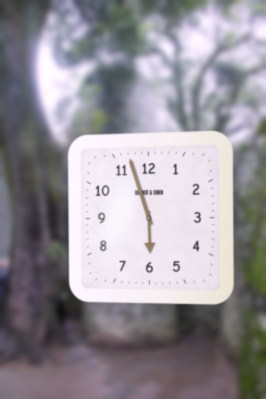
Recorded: {"hour": 5, "minute": 57}
